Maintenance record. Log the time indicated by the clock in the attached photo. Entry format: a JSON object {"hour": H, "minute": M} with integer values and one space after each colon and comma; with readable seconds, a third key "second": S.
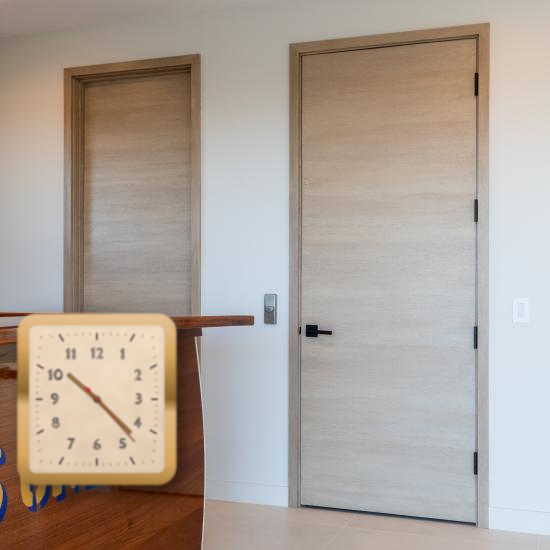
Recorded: {"hour": 10, "minute": 22, "second": 23}
